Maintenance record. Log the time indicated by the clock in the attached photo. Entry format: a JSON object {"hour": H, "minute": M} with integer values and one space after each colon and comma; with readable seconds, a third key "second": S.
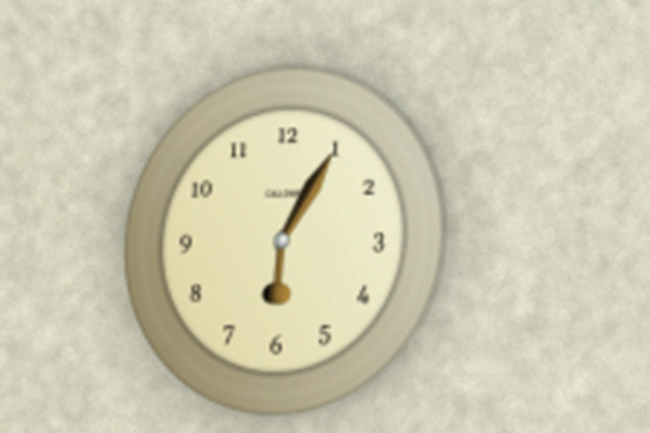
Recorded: {"hour": 6, "minute": 5}
